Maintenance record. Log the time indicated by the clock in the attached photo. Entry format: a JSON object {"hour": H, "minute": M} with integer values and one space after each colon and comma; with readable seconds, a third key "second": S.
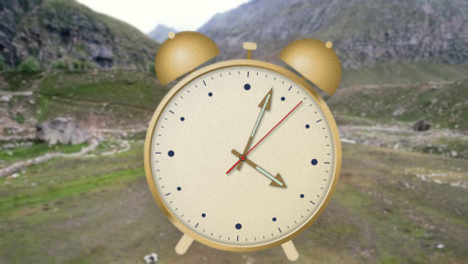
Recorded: {"hour": 4, "minute": 3, "second": 7}
